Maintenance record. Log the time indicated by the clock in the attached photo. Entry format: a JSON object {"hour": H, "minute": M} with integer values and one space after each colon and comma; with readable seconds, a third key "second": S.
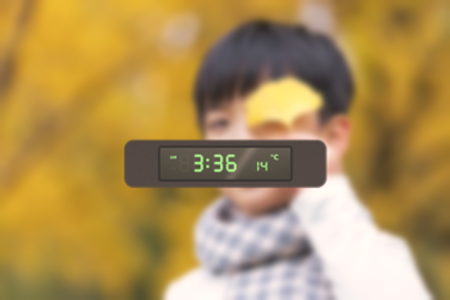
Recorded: {"hour": 3, "minute": 36}
